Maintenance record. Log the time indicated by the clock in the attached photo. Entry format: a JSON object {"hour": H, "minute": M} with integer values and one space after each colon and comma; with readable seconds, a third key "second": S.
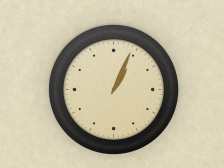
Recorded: {"hour": 1, "minute": 4}
